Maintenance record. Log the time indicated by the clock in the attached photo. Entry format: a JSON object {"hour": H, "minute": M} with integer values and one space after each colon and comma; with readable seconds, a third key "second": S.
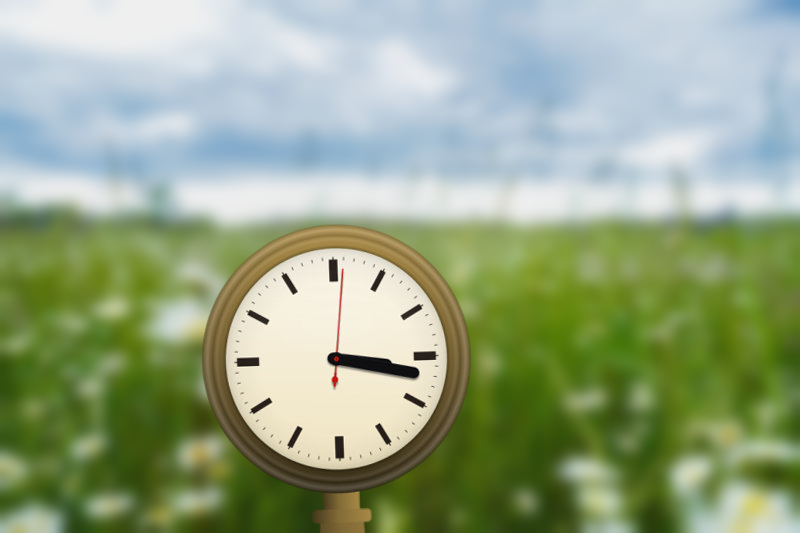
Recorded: {"hour": 3, "minute": 17, "second": 1}
